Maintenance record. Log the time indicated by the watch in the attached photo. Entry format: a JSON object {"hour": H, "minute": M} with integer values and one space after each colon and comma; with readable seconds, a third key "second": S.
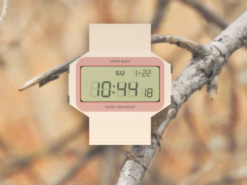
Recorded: {"hour": 10, "minute": 44, "second": 18}
